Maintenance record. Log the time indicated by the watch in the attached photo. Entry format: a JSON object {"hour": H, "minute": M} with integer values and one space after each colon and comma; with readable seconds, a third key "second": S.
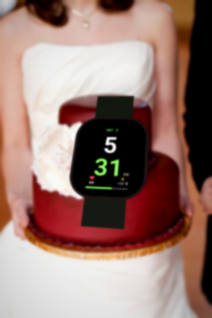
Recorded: {"hour": 5, "minute": 31}
